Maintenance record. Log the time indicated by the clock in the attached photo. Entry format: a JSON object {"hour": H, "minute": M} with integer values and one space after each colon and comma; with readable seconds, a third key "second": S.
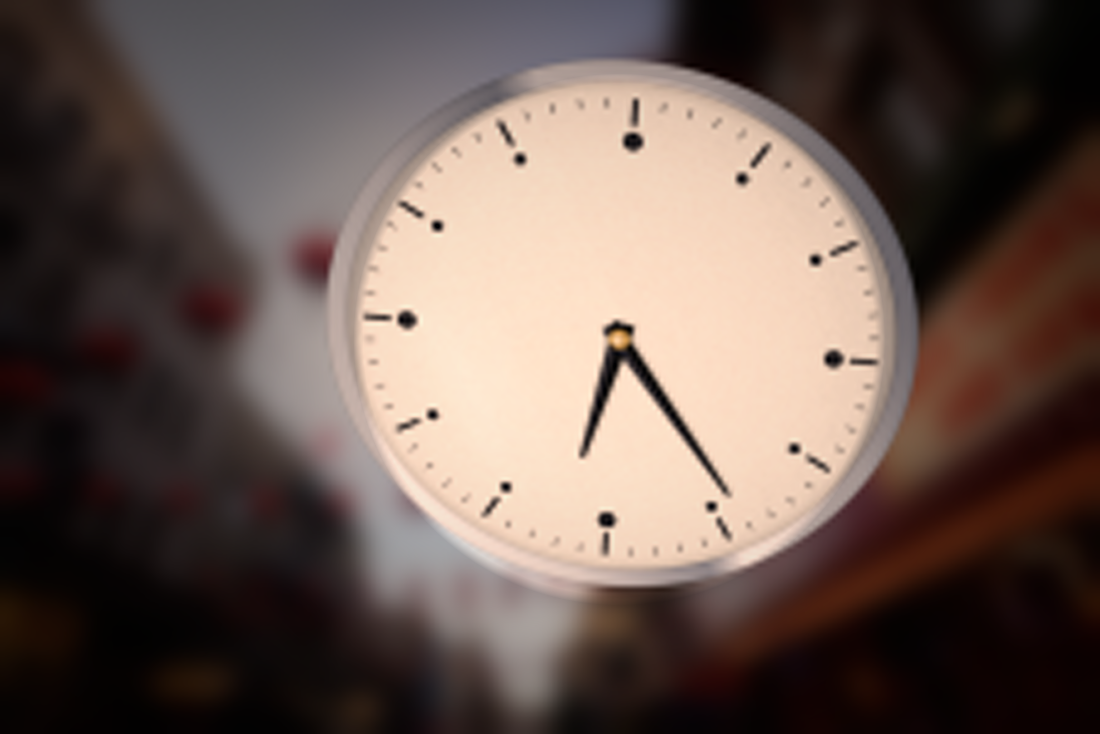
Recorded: {"hour": 6, "minute": 24}
